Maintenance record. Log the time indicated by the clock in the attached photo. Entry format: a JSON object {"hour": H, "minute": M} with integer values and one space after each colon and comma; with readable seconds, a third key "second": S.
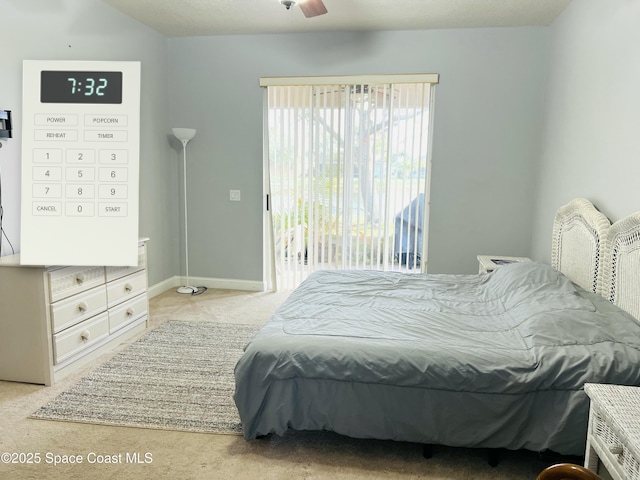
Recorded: {"hour": 7, "minute": 32}
